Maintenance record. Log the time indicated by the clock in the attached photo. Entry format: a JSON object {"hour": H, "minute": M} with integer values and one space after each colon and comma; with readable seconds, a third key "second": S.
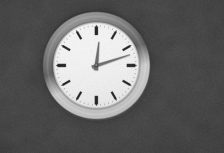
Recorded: {"hour": 12, "minute": 12}
